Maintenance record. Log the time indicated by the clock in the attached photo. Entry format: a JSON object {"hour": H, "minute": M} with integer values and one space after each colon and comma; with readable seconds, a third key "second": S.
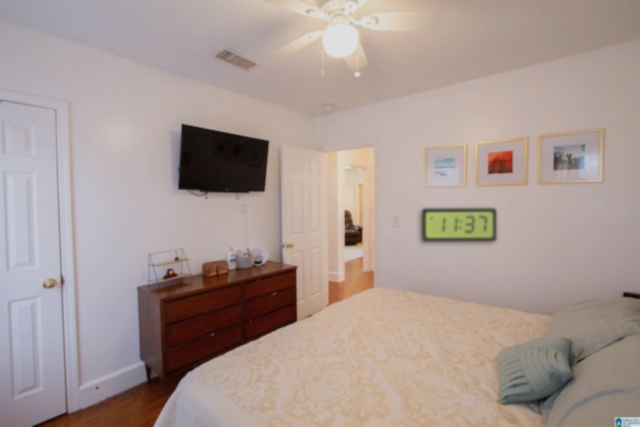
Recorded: {"hour": 11, "minute": 37}
